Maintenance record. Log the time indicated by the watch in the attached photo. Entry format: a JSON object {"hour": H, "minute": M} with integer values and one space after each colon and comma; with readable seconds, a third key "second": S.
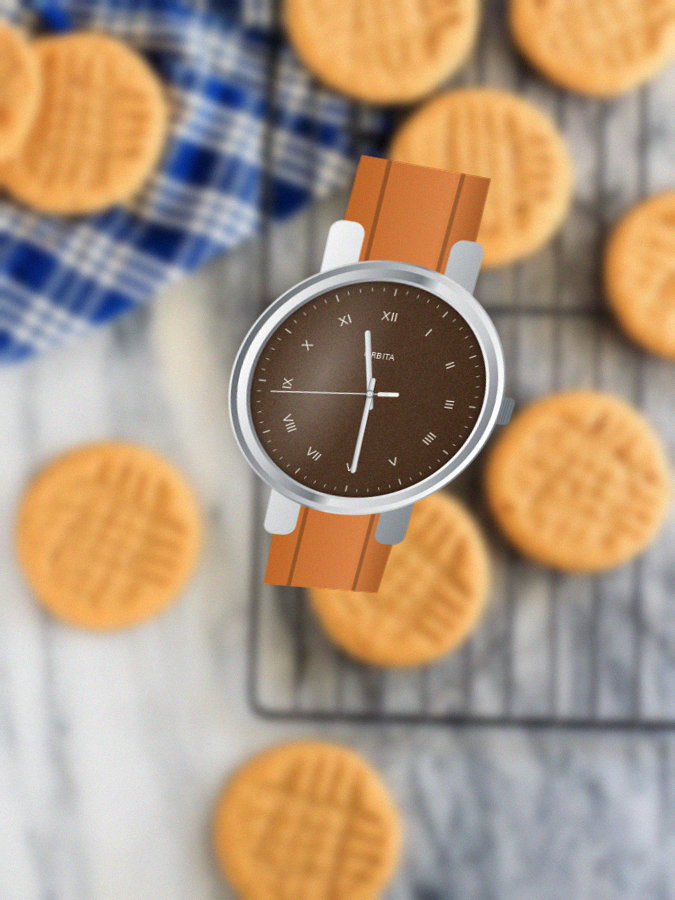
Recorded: {"hour": 11, "minute": 29, "second": 44}
